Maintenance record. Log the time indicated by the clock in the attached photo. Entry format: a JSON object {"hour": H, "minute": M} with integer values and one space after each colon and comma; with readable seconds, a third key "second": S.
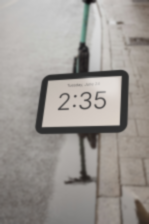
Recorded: {"hour": 2, "minute": 35}
